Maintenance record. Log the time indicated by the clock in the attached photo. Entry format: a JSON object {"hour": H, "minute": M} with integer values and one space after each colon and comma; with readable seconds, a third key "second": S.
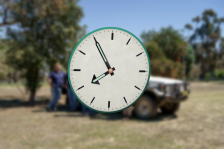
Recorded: {"hour": 7, "minute": 55}
